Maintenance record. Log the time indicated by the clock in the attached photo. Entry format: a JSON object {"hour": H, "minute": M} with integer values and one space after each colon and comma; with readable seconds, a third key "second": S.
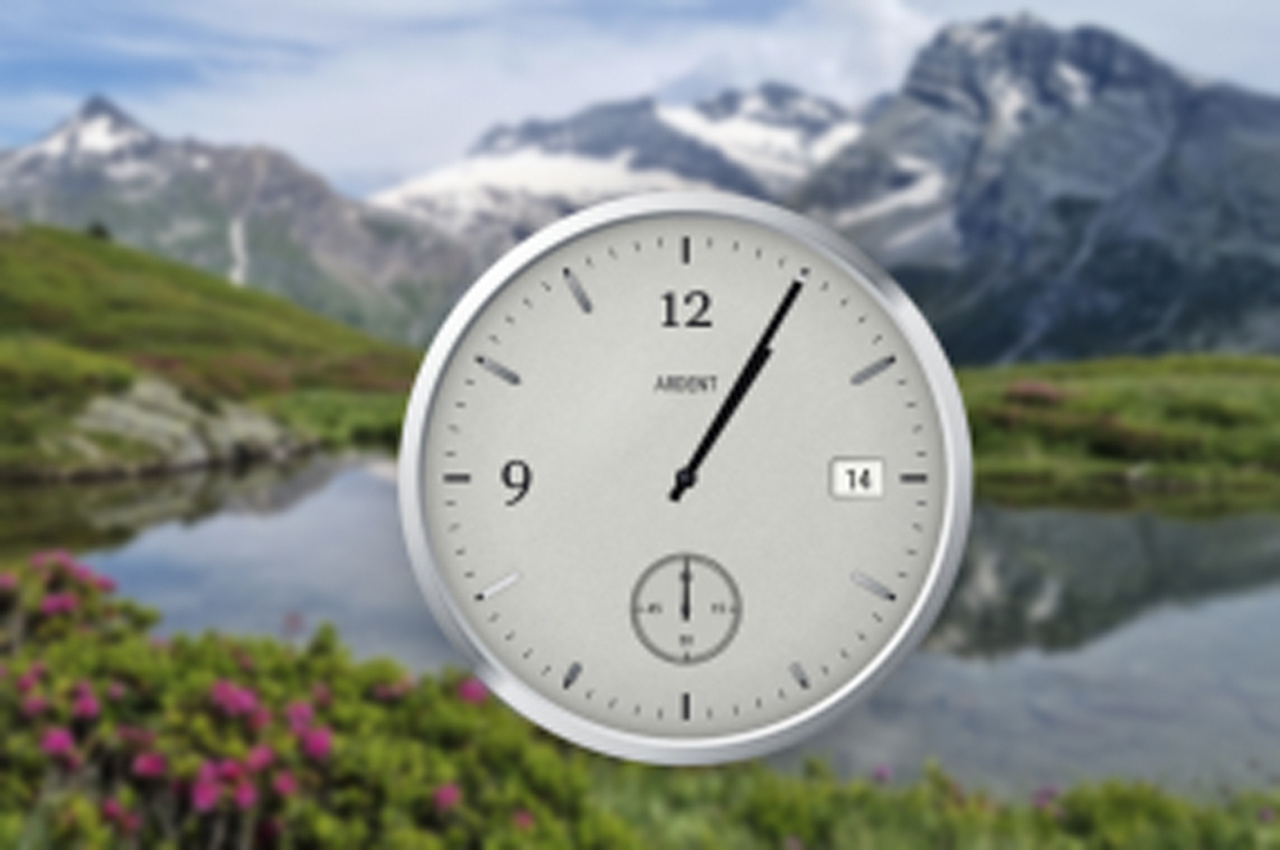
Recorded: {"hour": 1, "minute": 5}
